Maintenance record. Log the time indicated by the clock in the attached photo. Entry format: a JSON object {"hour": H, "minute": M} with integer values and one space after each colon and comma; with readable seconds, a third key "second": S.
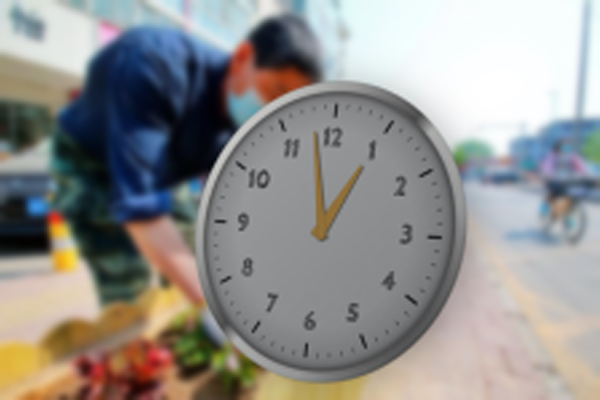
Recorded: {"hour": 12, "minute": 58}
